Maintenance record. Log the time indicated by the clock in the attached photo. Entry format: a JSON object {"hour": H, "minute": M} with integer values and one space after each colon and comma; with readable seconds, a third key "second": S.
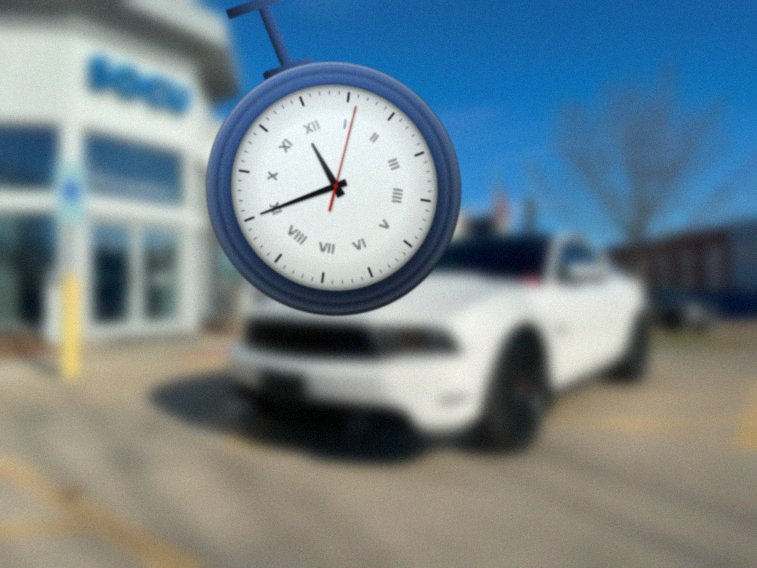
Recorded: {"hour": 11, "minute": 45, "second": 6}
